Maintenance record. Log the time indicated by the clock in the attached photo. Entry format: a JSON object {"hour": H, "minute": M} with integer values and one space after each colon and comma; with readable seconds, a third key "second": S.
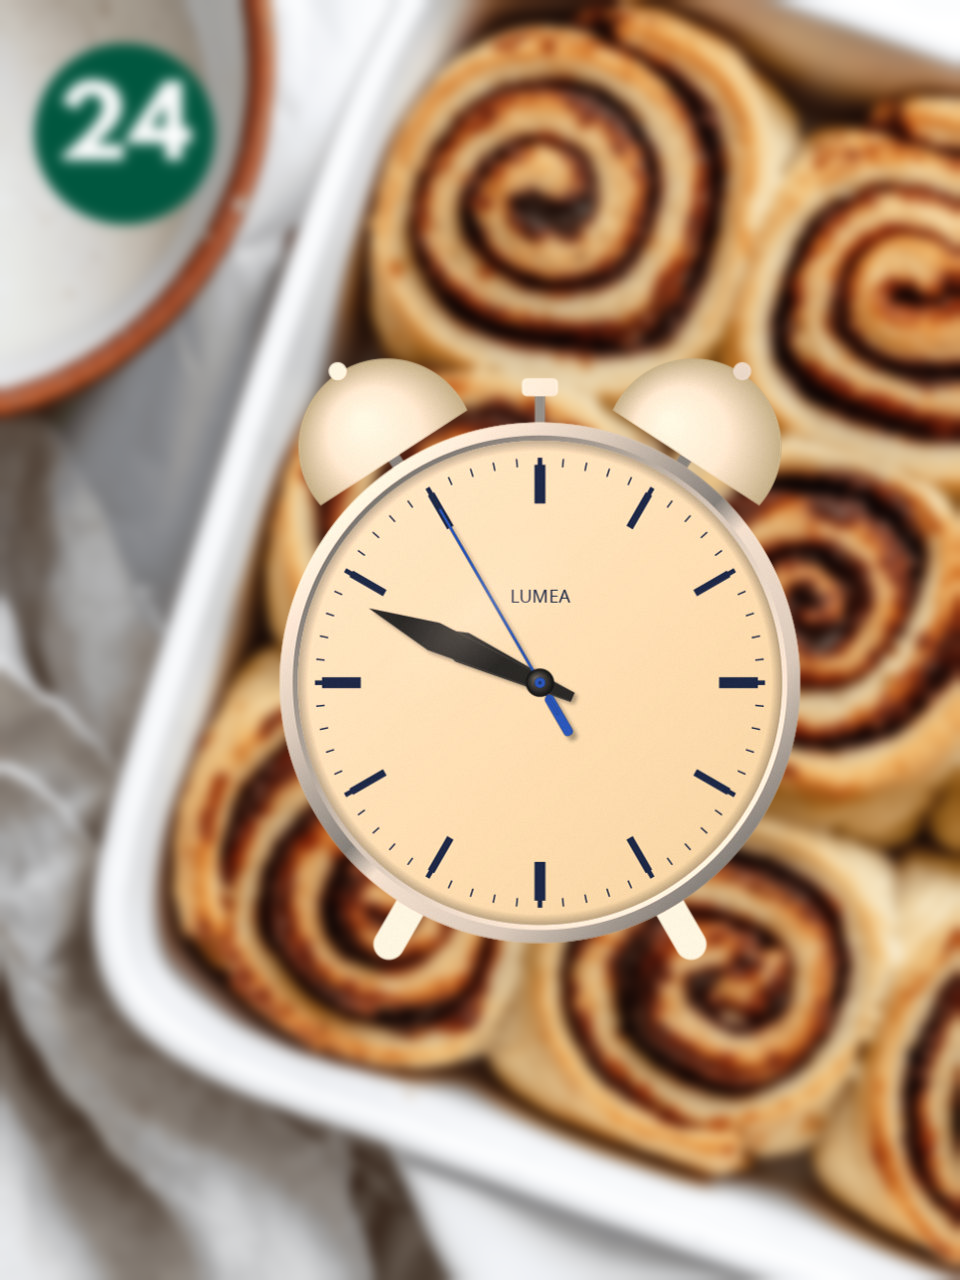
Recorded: {"hour": 9, "minute": 48, "second": 55}
